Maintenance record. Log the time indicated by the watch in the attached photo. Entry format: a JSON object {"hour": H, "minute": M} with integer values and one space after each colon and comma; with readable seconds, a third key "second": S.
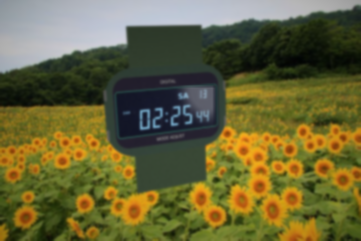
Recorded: {"hour": 2, "minute": 25, "second": 44}
